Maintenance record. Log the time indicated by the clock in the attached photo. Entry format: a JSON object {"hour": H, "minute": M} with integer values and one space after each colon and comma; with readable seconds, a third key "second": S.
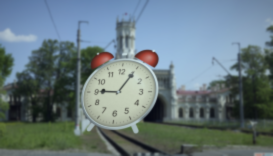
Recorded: {"hour": 9, "minute": 5}
